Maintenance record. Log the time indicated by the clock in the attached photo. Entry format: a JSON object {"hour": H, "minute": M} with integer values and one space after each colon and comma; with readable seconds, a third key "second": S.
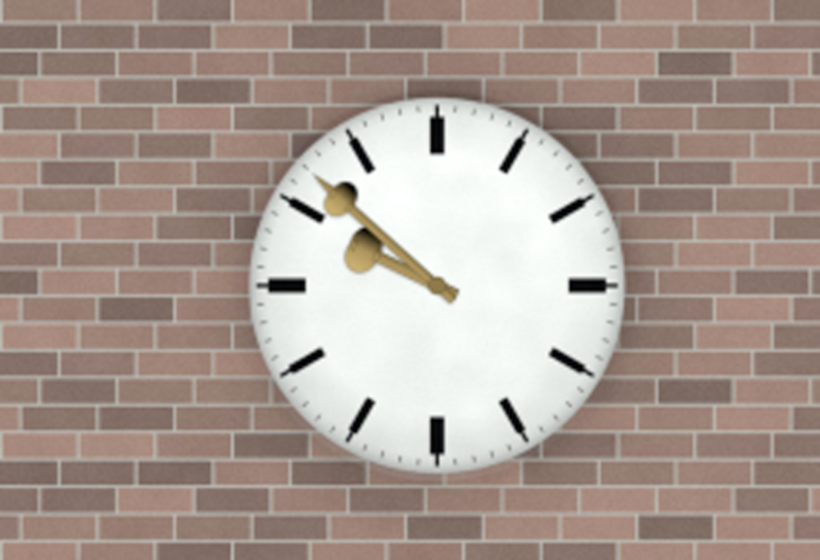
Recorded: {"hour": 9, "minute": 52}
